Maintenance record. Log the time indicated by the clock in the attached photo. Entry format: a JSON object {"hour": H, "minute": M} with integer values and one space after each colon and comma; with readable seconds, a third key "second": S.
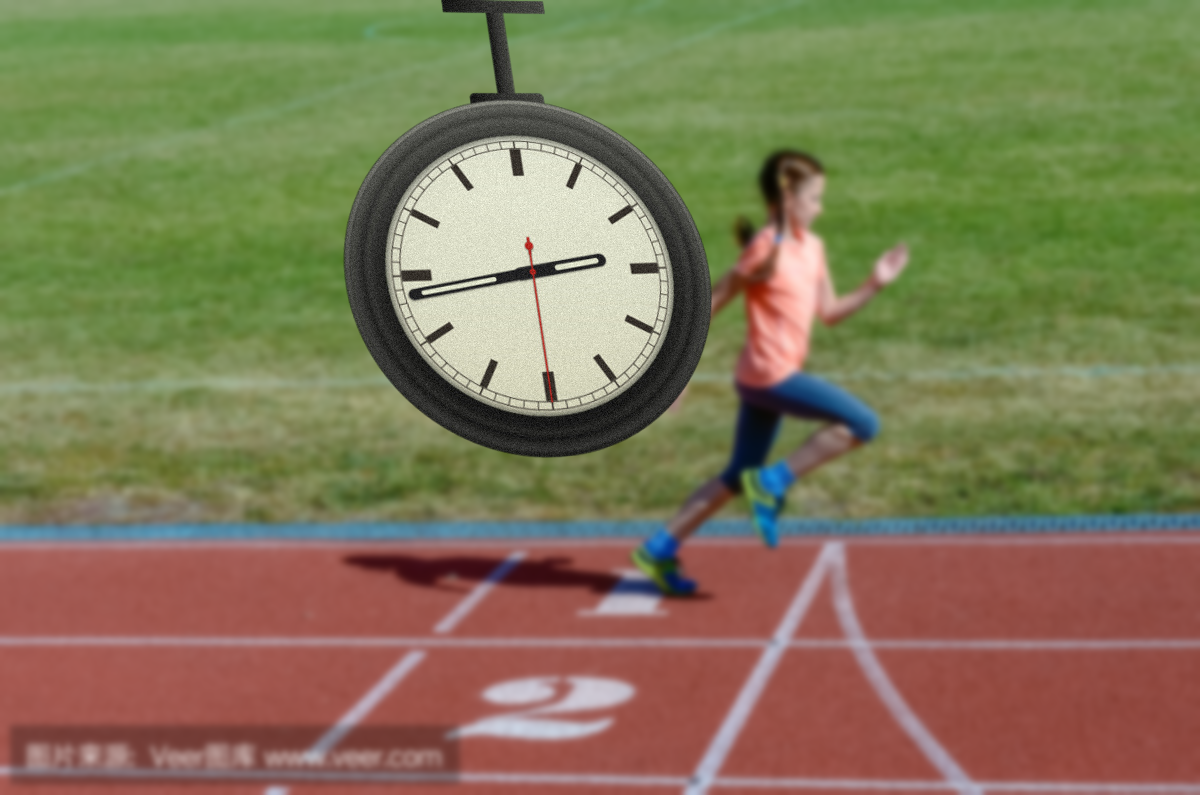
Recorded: {"hour": 2, "minute": 43, "second": 30}
